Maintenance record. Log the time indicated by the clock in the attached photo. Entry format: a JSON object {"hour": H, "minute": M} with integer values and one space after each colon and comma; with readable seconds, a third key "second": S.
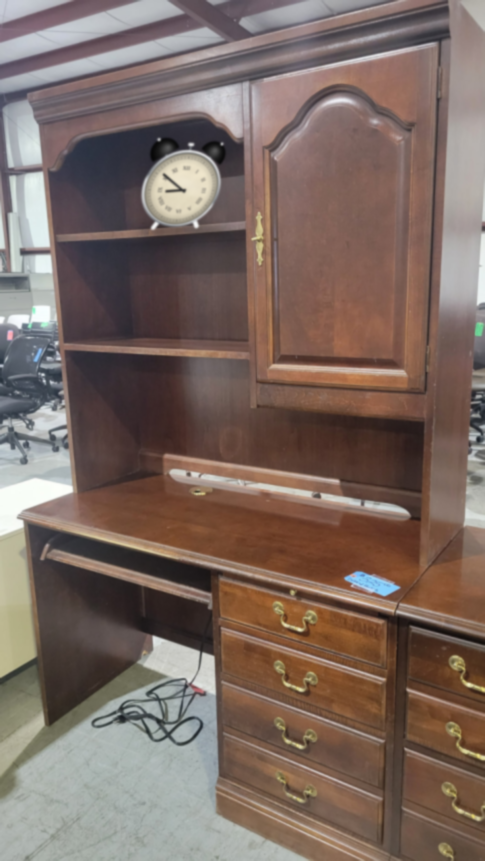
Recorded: {"hour": 8, "minute": 51}
